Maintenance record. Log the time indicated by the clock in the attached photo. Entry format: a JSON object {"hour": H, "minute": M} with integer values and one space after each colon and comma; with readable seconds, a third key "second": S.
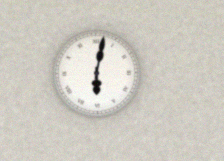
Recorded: {"hour": 6, "minute": 2}
